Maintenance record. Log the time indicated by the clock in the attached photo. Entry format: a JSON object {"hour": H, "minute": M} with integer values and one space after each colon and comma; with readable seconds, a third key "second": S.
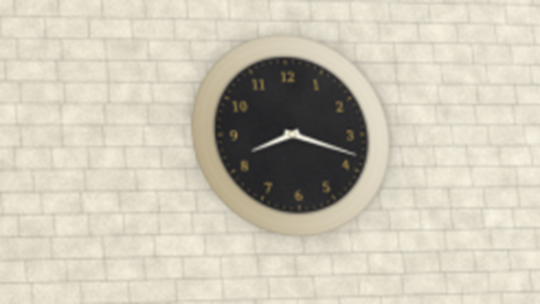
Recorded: {"hour": 8, "minute": 18}
